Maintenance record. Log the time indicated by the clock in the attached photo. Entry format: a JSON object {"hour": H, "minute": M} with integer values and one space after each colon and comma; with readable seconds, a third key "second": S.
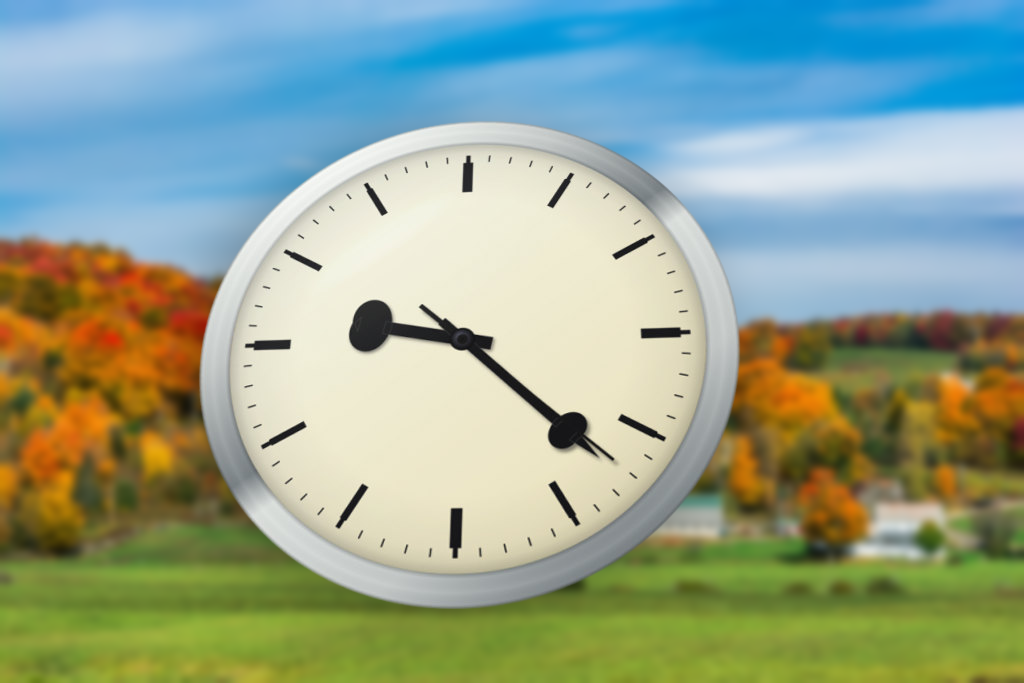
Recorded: {"hour": 9, "minute": 22, "second": 22}
